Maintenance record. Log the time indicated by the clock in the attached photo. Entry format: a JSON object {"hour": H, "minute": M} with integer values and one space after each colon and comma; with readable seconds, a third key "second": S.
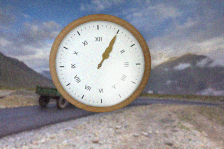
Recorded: {"hour": 1, "minute": 5}
